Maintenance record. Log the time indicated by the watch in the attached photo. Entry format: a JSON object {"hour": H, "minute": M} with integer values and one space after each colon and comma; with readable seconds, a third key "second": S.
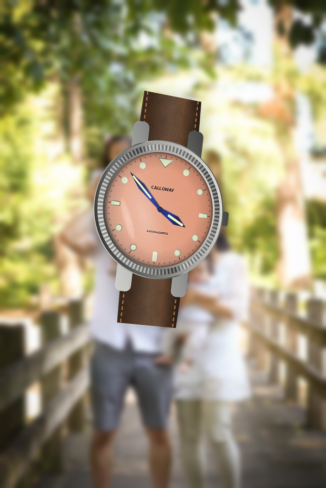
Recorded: {"hour": 3, "minute": 52}
